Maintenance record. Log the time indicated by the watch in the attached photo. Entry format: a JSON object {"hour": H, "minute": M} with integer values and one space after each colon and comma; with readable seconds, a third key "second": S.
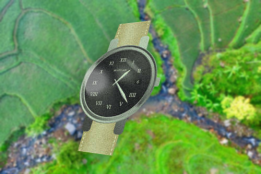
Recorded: {"hour": 1, "minute": 23}
